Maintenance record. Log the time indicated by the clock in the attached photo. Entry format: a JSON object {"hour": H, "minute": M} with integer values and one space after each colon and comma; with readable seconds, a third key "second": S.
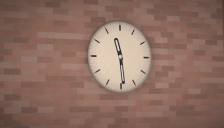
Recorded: {"hour": 11, "minute": 29}
